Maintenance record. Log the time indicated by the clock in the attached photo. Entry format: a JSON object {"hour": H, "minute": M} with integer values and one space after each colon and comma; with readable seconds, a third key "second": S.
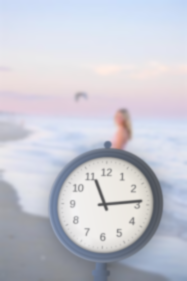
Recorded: {"hour": 11, "minute": 14}
